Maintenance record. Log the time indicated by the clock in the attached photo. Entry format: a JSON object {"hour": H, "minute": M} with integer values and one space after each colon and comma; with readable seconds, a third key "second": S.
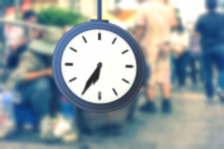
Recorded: {"hour": 6, "minute": 35}
